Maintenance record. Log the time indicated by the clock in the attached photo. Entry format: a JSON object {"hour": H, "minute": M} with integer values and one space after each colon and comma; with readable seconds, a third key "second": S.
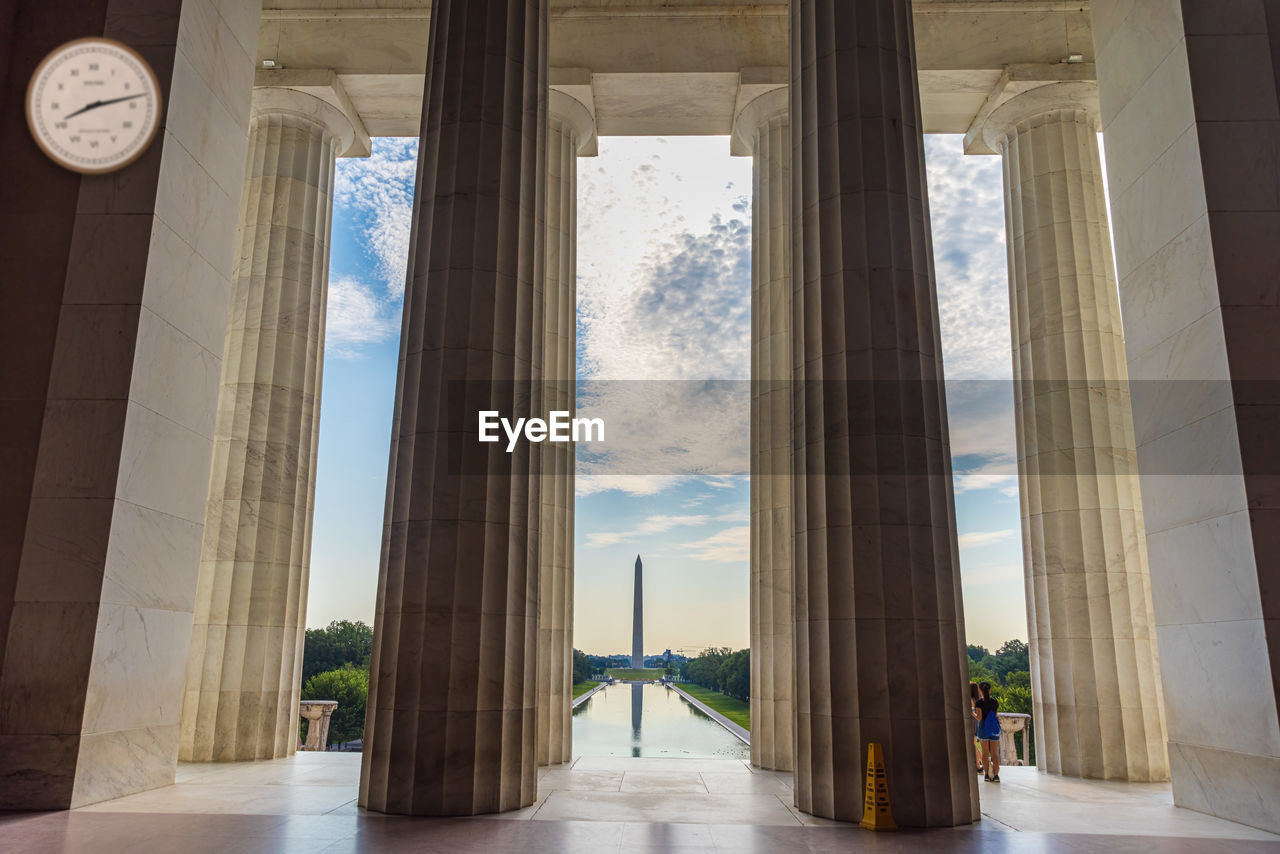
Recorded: {"hour": 8, "minute": 13}
